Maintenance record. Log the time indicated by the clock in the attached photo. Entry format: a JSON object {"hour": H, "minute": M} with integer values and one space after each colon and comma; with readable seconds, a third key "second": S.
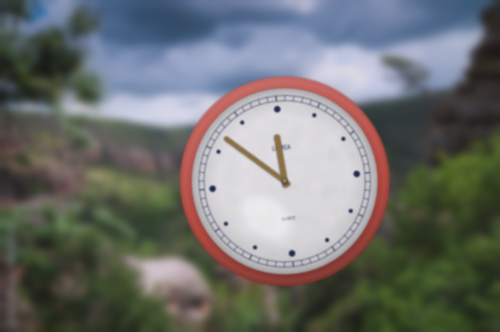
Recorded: {"hour": 11, "minute": 52}
